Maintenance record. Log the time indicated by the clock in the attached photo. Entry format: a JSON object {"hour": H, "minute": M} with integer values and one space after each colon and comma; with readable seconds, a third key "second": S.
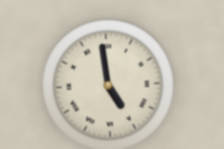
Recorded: {"hour": 4, "minute": 59}
